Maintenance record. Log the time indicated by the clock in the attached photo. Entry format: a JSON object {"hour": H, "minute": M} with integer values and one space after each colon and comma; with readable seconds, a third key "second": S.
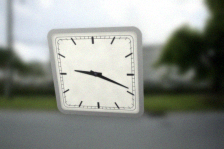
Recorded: {"hour": 9, "minute": 19}
